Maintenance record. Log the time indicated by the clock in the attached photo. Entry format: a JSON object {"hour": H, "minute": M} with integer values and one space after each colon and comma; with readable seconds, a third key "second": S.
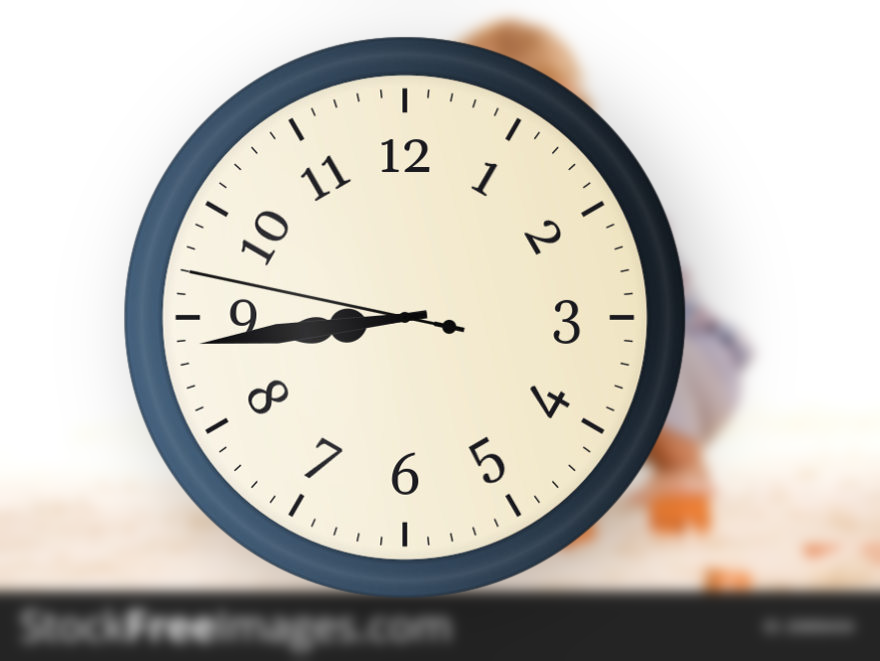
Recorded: {"hour": 8, "minute": 43, "second": 47}
